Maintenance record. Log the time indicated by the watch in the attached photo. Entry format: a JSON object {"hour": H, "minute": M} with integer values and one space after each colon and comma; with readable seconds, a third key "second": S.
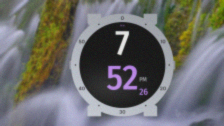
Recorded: {"hour": 7, "minute": 52, "second": 26}
